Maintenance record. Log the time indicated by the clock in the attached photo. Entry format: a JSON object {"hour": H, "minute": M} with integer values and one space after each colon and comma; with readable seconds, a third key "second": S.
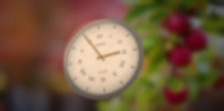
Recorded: {"hour": 2, "minute": 55}
